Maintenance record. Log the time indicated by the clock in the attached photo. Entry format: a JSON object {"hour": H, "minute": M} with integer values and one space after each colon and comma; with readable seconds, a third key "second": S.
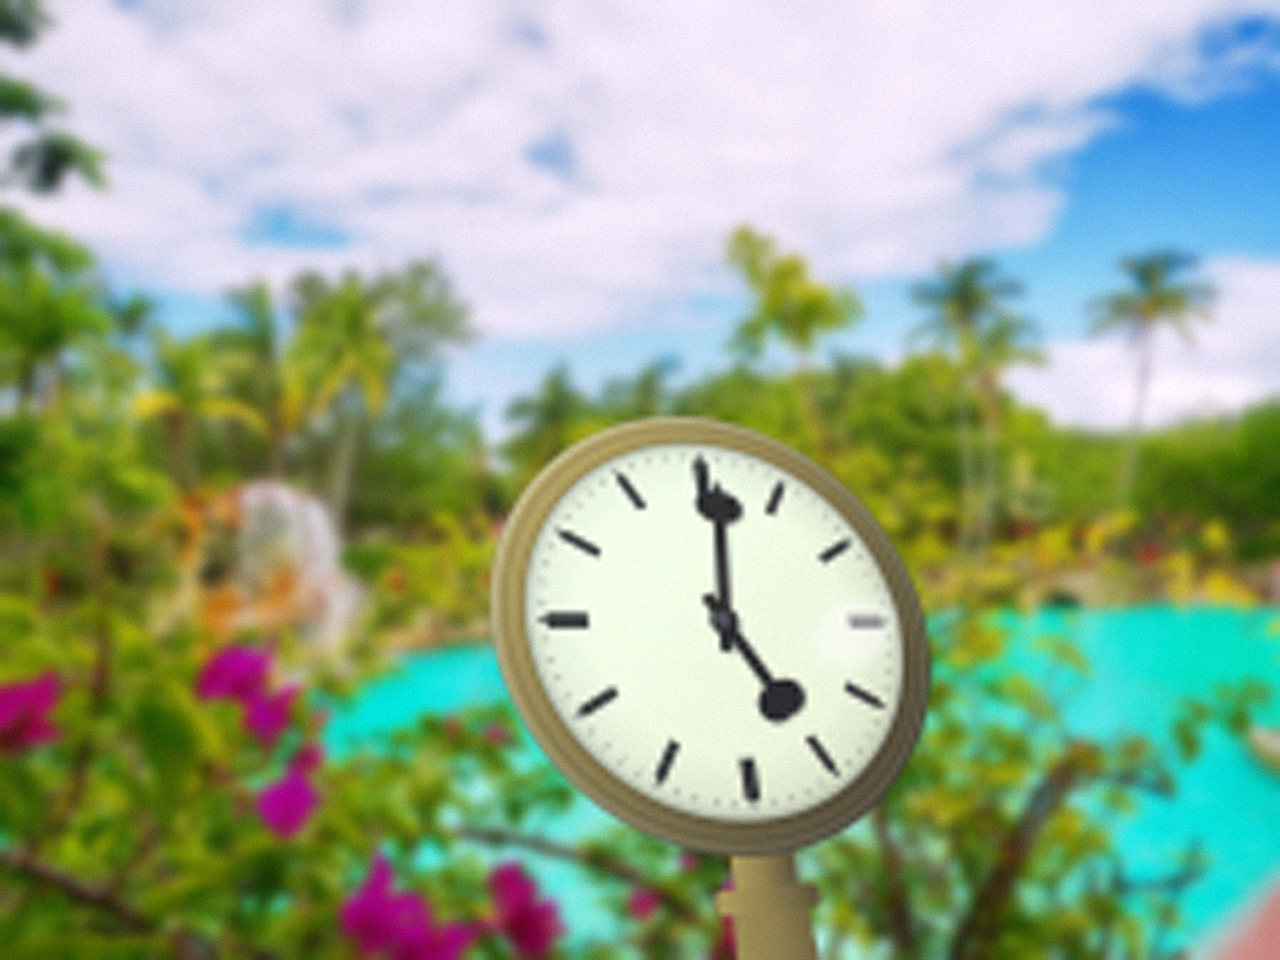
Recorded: {"hour": 5, "minute": 1}
